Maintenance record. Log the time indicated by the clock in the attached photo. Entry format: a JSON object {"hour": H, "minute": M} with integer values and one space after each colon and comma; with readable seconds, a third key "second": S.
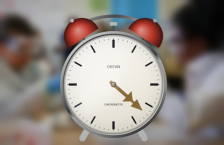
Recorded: {"hour": 4, "minute": 22}
